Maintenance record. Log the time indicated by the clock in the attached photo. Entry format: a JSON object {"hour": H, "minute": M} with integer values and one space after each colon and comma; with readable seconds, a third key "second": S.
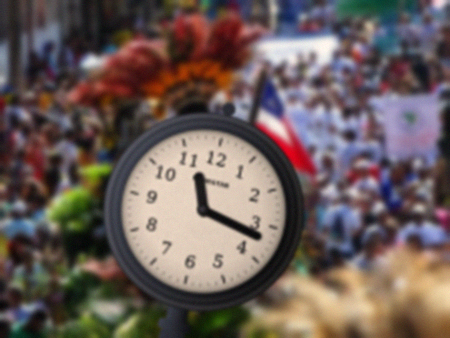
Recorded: {"hour": 11, "minute": 17}
